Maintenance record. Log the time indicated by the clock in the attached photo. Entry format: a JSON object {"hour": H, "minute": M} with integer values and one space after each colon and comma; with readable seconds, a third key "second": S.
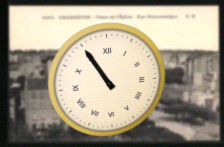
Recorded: {"hour": 10, "minute": 55}
